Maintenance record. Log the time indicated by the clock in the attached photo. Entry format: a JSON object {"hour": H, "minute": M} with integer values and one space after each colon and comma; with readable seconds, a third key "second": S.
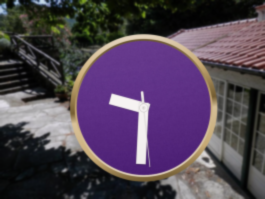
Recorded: {"hour": 9, "minute": 30, "second": 29}
